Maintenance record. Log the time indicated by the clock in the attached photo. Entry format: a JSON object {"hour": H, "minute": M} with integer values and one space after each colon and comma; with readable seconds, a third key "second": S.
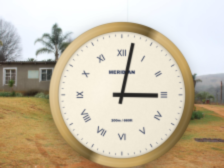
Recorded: {"hour": 3, "minute": 2}
